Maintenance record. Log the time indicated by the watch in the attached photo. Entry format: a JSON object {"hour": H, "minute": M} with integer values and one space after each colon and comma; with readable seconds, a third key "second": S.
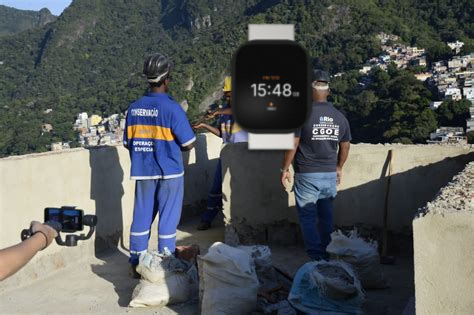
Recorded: {"hour": 15, "minute": 48}
